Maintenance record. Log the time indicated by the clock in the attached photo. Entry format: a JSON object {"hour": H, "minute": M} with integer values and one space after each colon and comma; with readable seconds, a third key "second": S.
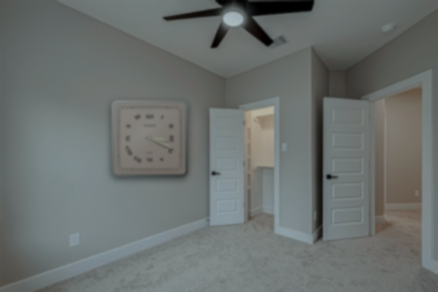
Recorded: {"hour": 3, "minute": 19}
